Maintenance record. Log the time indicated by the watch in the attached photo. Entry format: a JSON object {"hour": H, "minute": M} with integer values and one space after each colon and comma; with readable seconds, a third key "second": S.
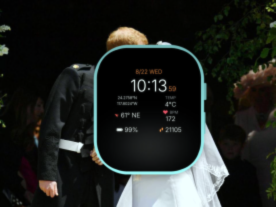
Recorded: {"hour": 10, "minute": 13}
